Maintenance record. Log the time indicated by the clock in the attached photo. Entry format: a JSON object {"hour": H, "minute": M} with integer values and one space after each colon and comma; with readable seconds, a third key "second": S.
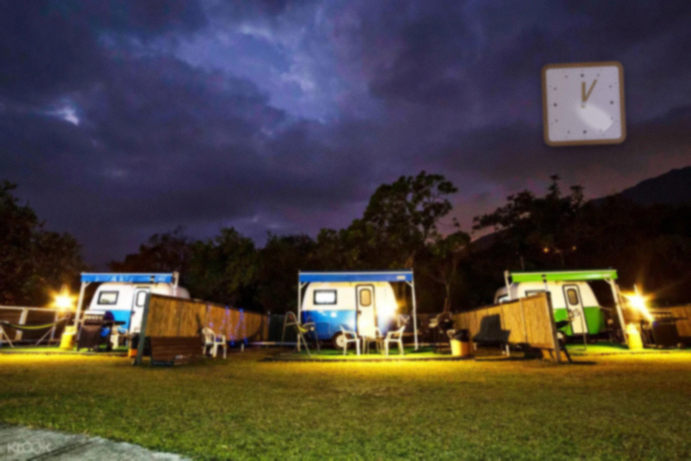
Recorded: {"hour": 12, "minute": 5}
